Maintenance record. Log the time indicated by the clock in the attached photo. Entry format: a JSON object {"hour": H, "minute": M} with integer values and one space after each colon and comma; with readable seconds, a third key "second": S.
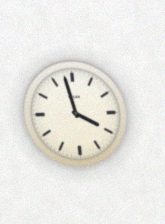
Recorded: {"hour": 3, "minute": 58}
